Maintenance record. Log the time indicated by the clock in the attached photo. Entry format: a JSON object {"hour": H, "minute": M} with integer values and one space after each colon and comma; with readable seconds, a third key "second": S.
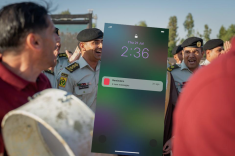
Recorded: {"hour": 2, "minute": 36}
